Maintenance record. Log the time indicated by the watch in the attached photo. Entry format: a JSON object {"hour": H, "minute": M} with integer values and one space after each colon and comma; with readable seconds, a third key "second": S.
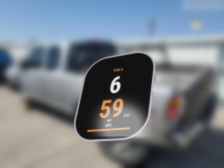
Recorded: {"hour": 6, "minute": 59}
